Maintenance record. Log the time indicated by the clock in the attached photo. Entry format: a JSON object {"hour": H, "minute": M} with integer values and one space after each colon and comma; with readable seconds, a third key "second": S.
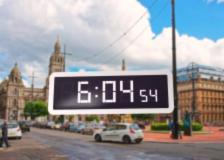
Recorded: {"hour": 6, "minute": 4, "second": 54}
